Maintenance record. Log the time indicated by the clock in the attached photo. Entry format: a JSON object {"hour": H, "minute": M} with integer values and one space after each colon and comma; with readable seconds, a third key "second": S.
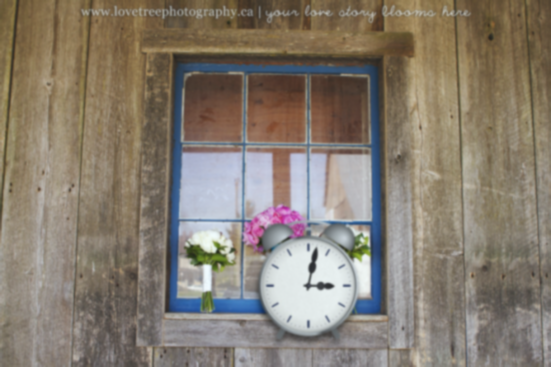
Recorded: {"hour": 3, "minute": 2}
